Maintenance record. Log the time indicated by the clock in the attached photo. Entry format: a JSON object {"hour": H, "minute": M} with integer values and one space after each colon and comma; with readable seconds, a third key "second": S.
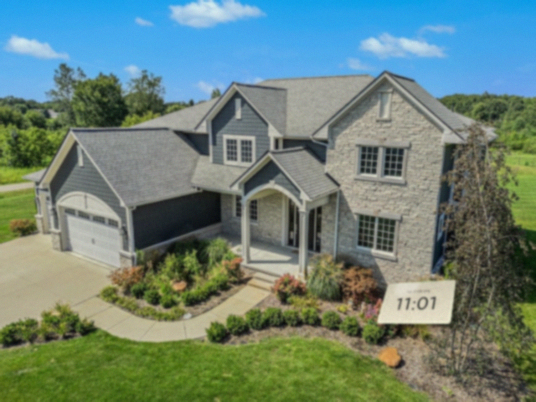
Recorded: {"hour": 11, "minute": 1}
